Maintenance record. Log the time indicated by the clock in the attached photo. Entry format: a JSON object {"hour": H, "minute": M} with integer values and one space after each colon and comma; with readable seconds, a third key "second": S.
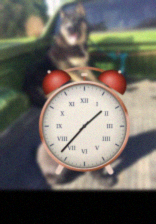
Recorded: {"hour": 1, "minute": 37}
